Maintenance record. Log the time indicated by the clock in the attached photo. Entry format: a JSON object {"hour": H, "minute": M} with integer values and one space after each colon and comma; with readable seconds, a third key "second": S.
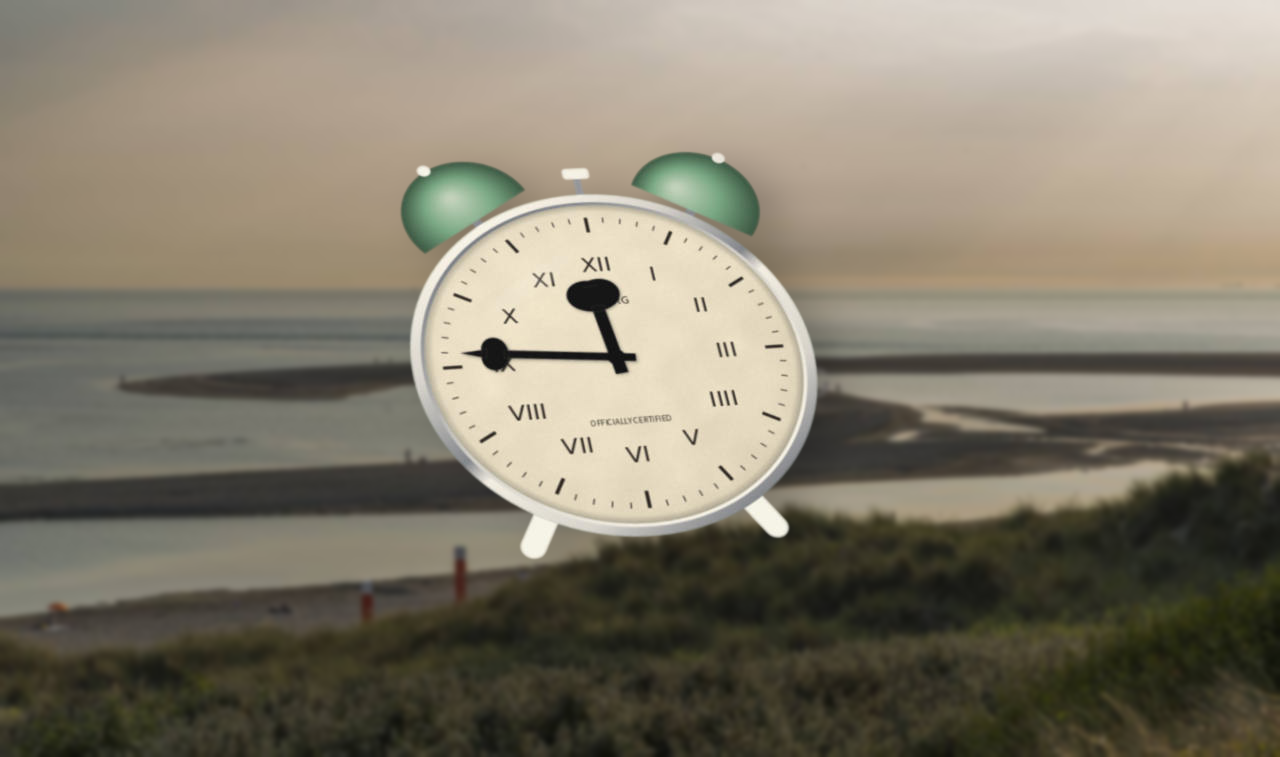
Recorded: {"hour": 11, "minute": 46}
